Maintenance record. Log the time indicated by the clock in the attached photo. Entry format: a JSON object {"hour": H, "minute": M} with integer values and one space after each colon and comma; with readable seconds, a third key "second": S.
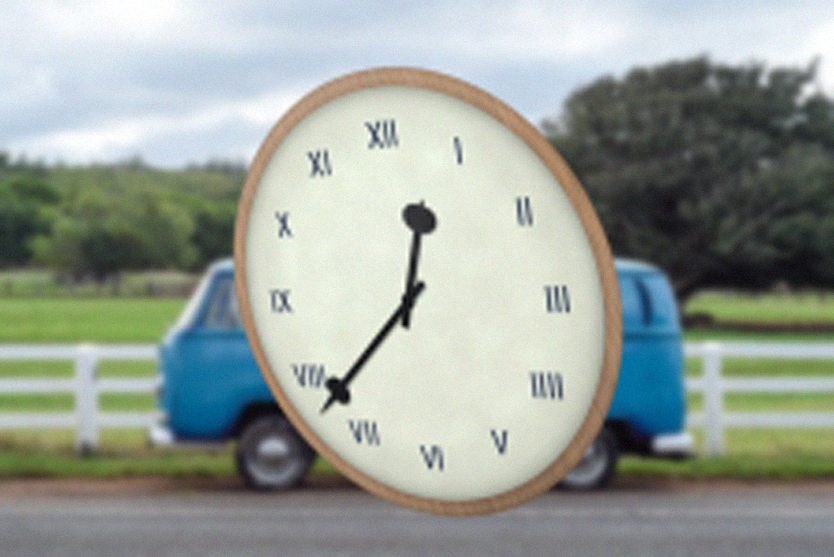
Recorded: {"hour": 12, "minute": 38}
